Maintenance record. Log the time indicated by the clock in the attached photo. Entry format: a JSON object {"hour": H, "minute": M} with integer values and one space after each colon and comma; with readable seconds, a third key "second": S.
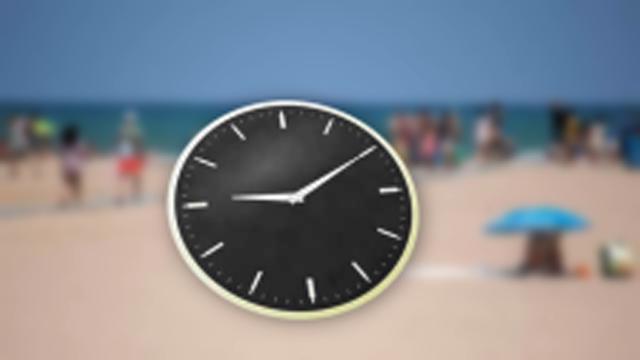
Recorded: {"hour": 9, "minute": 10}
